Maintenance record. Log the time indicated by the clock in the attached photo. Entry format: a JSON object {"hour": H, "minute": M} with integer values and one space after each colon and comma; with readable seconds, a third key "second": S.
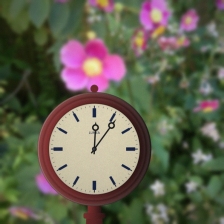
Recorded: {"hour": 12, "minute": 6}
